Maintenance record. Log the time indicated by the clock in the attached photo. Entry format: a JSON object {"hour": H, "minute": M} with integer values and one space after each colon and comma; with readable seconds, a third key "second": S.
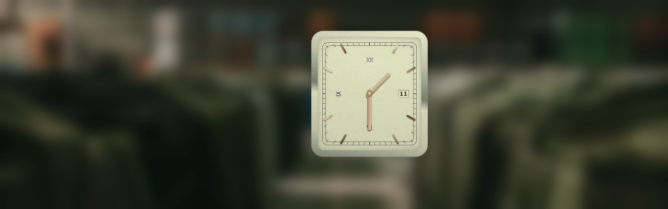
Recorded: {"hour": 1, "minute": 30}
